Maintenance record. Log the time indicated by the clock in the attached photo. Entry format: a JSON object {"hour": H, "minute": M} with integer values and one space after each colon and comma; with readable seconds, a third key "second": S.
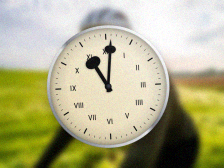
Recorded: {"hour": 11, "minute": 1}
